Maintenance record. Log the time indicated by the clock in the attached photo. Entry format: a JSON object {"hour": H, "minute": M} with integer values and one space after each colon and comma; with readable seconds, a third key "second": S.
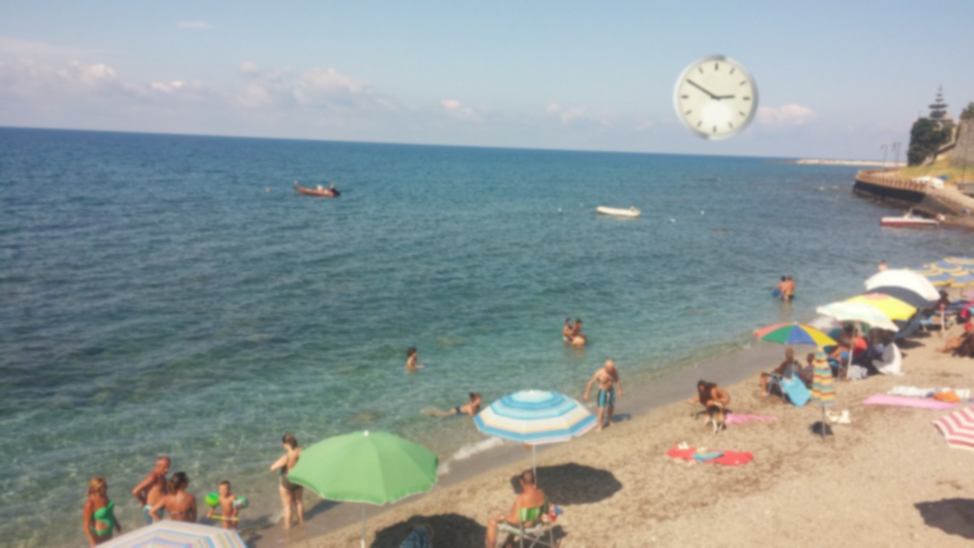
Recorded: {"hour": 2, "minute": 50}
